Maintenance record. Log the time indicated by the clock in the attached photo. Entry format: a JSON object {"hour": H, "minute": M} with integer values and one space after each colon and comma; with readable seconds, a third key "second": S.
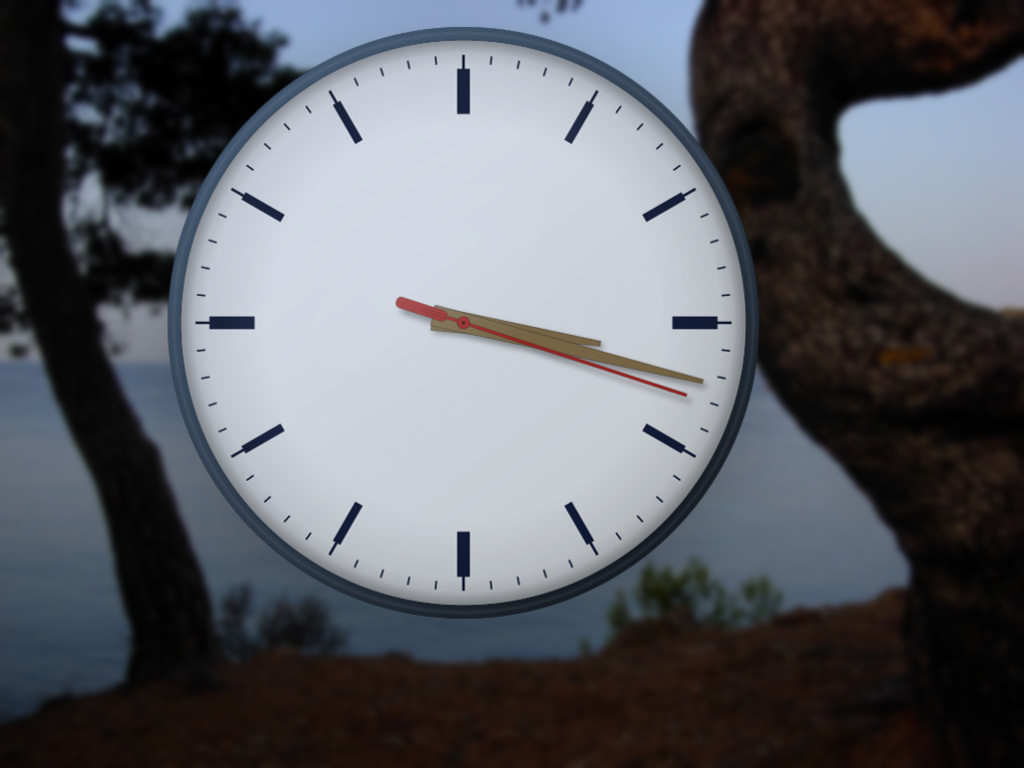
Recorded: {"hour": 3, "minute": 17, "second": 18}
